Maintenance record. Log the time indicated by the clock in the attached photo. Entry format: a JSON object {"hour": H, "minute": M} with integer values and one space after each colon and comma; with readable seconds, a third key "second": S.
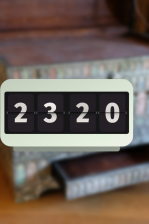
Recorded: {"hour": 23, "minute": 20}
